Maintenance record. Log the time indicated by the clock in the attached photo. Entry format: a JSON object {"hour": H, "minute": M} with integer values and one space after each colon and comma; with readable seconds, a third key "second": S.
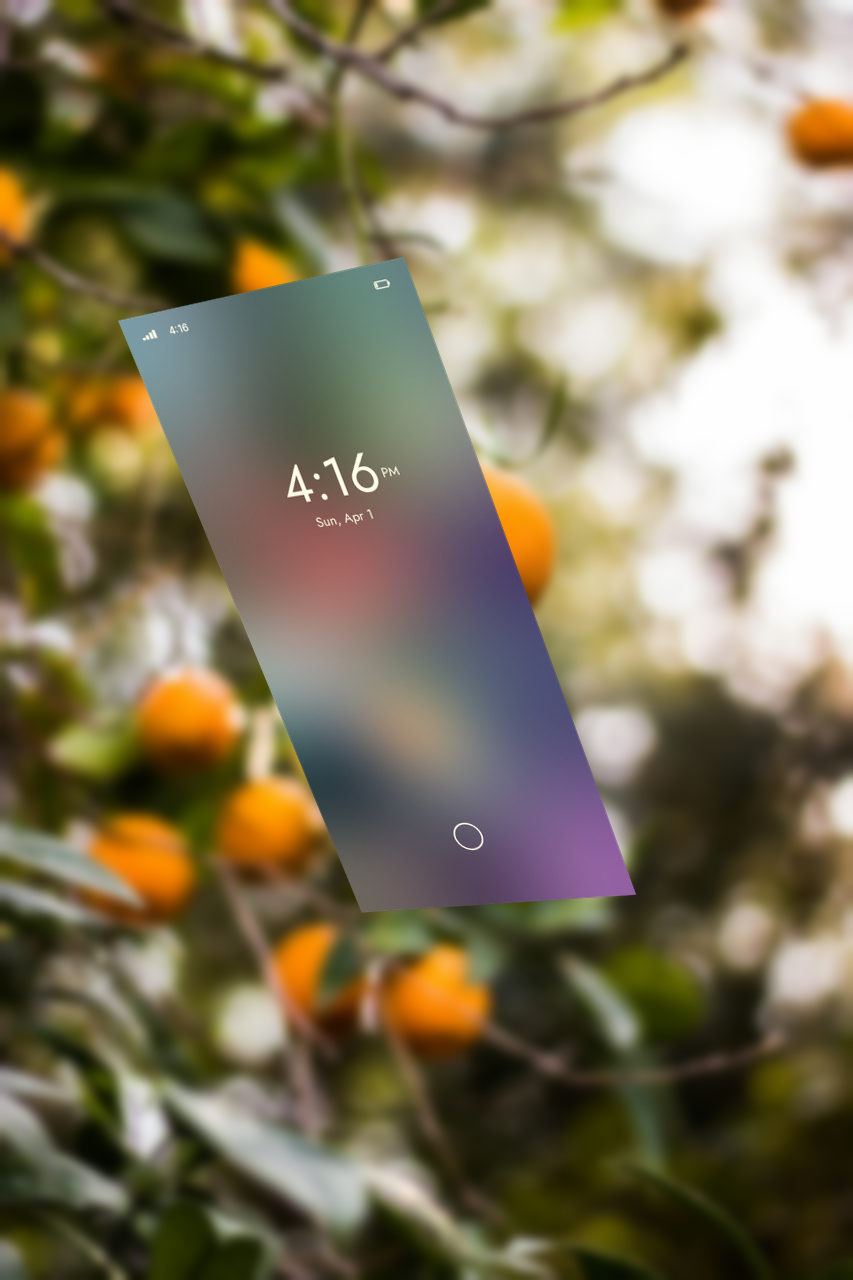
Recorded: {"hour": 4, "minute": 16}
